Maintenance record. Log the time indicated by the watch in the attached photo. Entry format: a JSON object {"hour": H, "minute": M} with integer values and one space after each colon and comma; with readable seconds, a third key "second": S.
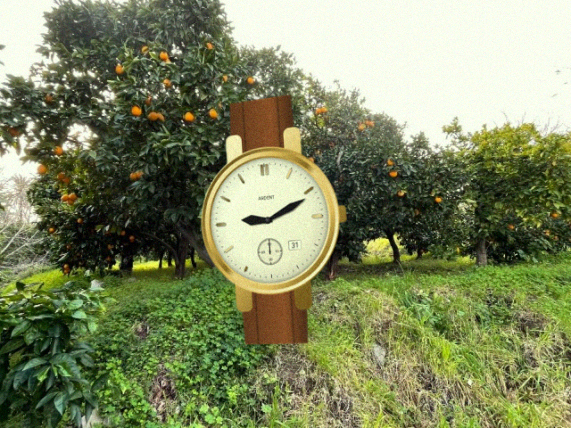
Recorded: {"hour": 9, "minute": 11}
